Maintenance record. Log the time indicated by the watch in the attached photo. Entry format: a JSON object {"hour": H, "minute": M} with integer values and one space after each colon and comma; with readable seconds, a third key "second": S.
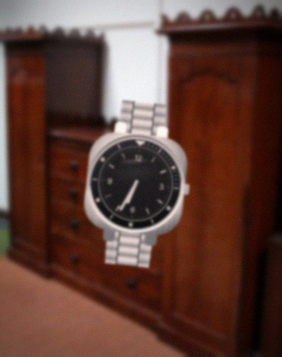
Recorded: {"hour": 6, "minute": 34}
